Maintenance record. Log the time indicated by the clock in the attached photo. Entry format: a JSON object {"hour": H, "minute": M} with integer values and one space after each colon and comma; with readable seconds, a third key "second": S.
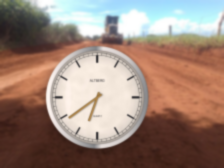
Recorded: {"hour": 6, "minute": 39}
